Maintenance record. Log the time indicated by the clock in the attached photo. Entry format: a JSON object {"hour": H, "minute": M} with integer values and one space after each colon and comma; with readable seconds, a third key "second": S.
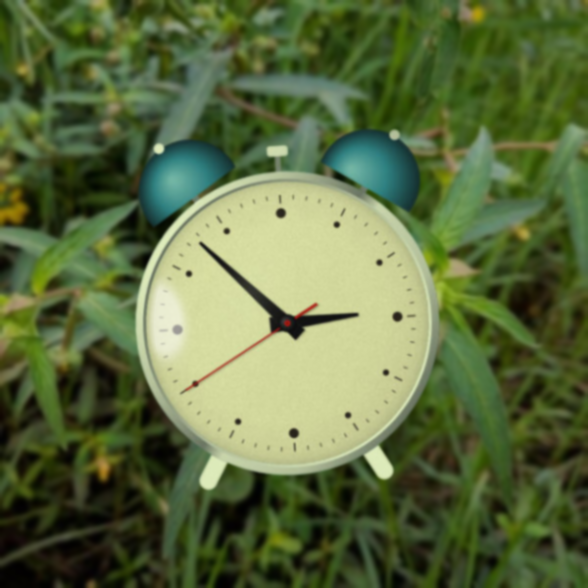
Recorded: {"hour": 2, "minute": 52, "second": 40}
